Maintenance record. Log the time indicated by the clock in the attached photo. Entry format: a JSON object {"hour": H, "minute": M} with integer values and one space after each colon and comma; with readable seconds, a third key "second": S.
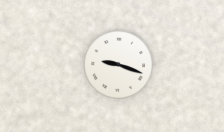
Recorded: {"hour": 9, "minute": 18}
